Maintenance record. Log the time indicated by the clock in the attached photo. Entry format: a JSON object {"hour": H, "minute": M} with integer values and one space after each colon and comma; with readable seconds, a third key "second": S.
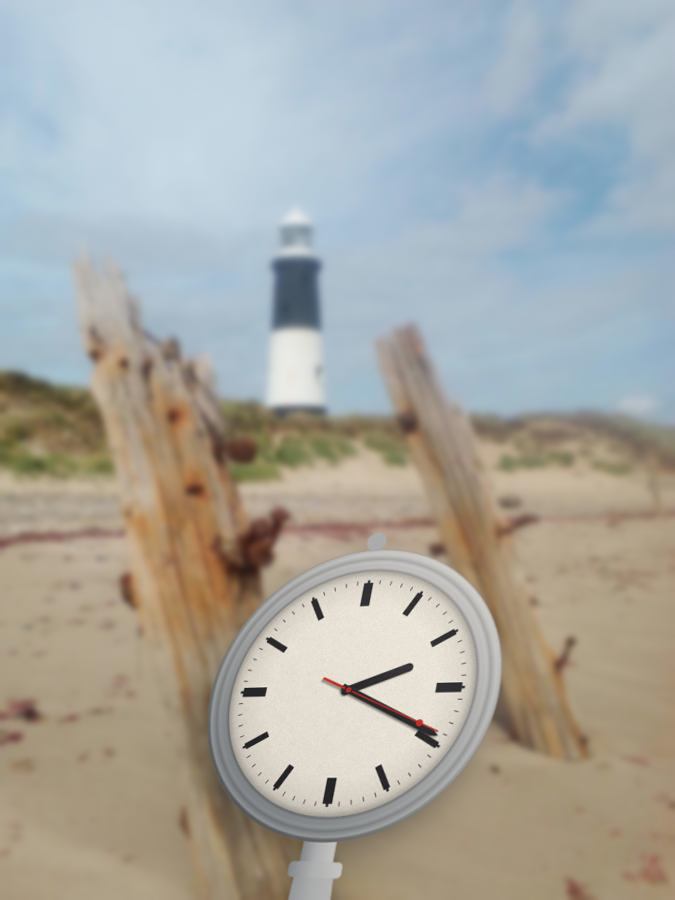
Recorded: {"hour": 2, "minute": 19, "second": 19}
